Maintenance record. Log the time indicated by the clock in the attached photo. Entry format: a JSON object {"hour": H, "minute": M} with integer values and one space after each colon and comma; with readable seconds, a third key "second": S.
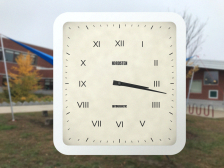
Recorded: {"hour": 3, "minute": 17}
